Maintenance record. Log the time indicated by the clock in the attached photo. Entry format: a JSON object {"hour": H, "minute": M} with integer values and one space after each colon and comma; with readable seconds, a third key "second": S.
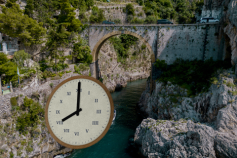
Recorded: {"hour": 8, "minute": 0}
